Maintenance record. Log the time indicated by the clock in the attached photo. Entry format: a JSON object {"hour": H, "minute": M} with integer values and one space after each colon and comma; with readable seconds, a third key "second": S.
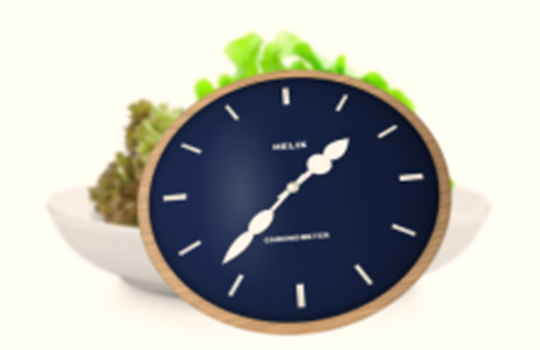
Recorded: {"hour": 1, "minute": 37}
